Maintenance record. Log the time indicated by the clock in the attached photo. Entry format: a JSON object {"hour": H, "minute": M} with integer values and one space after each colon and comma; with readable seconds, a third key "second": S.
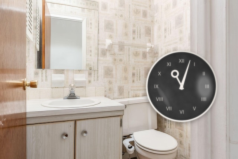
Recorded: {"hour": 11, "minute": 3}
